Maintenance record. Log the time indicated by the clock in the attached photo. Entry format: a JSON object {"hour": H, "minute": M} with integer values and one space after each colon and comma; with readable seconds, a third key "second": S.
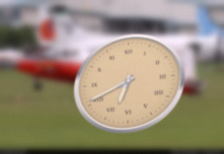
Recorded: {"hour": 6, "minute": 41}
